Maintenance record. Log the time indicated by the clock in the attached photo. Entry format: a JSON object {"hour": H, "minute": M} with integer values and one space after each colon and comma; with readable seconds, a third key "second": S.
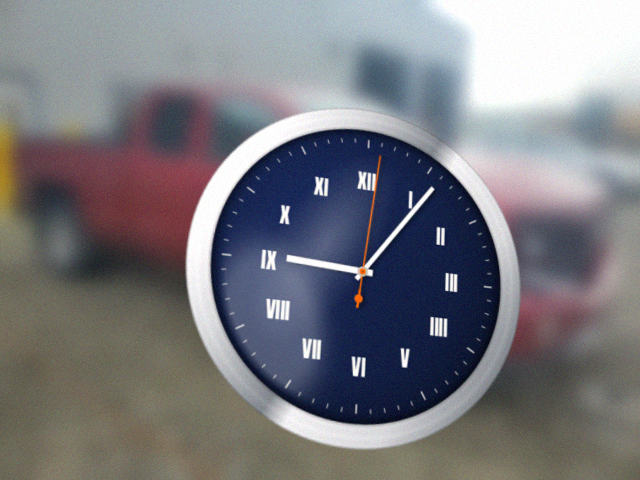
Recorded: {"hour": 9, "minute": 6, "second": 1}
